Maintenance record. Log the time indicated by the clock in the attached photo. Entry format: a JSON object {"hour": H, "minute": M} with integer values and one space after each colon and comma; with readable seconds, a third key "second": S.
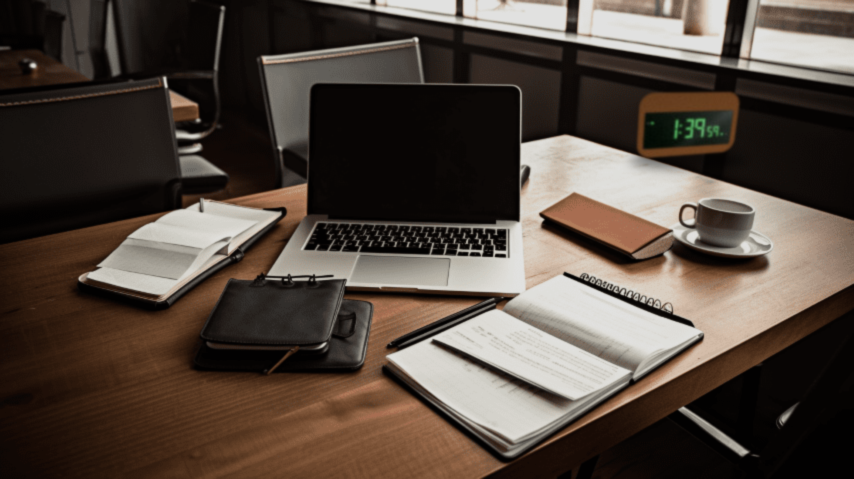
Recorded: {"hour": 1, "minute": 39}
